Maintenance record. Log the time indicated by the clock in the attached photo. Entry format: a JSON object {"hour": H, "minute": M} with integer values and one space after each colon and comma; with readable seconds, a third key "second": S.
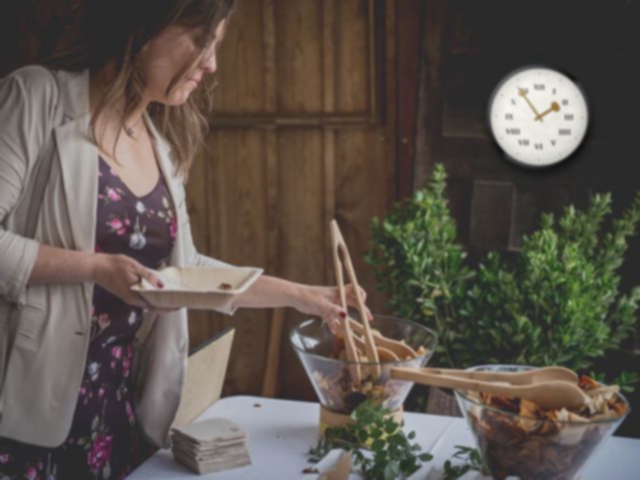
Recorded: {"hour": 1, "minute": 54}
